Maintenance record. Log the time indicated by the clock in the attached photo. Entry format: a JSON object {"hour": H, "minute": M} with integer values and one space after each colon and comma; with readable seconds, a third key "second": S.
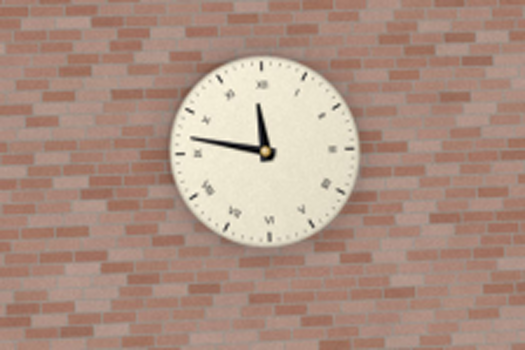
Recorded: {"hour": 11, "minute": 47}
